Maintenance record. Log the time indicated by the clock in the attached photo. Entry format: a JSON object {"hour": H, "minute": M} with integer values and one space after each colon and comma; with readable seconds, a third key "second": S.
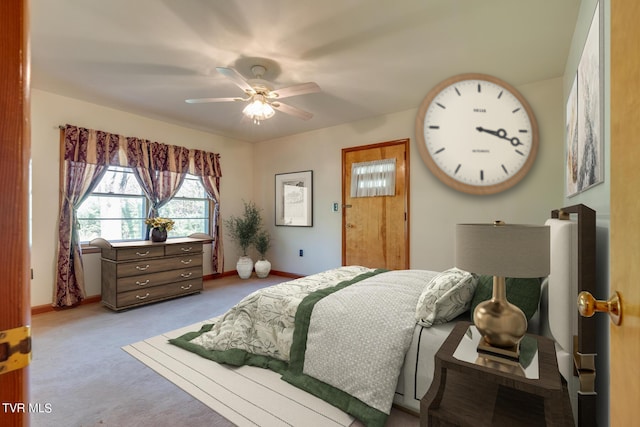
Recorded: {"hour": 3, "minute": 18}
